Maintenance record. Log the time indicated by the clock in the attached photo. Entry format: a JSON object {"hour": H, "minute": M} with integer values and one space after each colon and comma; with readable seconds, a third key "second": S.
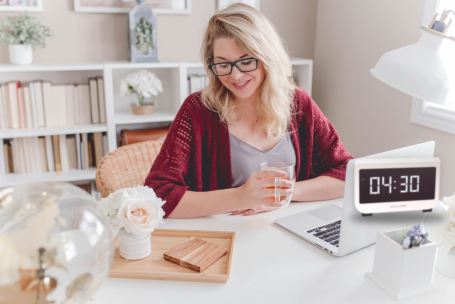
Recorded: {"hour": 4, "minute": 30}
